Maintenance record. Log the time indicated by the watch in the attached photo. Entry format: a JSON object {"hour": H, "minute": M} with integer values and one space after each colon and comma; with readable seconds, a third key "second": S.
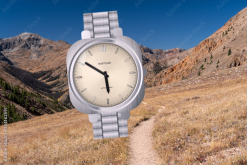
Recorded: {"hour": 5, "minute": 51}
